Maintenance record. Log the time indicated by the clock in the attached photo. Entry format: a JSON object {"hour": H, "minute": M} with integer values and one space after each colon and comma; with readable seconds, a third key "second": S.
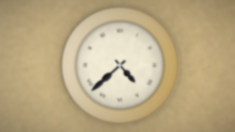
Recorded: {"hour": 4, "minute": 38}
